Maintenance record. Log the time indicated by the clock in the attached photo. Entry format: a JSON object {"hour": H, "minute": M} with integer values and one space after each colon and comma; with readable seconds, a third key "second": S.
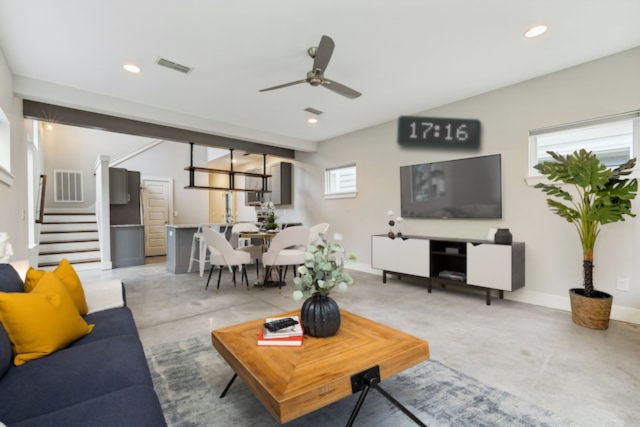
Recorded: {"hour": 17, "minute": 16}
